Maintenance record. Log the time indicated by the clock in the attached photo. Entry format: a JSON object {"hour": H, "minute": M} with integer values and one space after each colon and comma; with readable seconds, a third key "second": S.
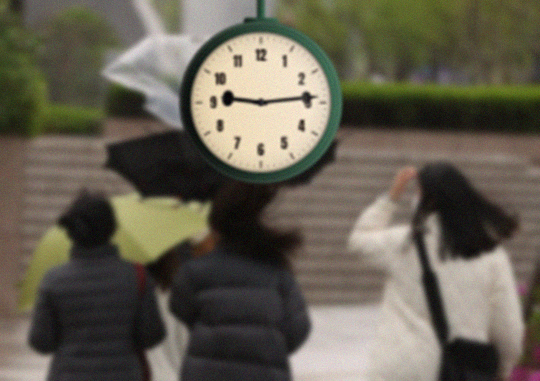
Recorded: {"hour": 9, "minute": 14}
